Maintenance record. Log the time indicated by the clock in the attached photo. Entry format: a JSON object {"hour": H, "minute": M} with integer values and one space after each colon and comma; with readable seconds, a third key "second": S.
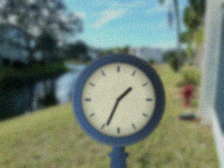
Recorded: {"hour": 1, "minute": 34}
